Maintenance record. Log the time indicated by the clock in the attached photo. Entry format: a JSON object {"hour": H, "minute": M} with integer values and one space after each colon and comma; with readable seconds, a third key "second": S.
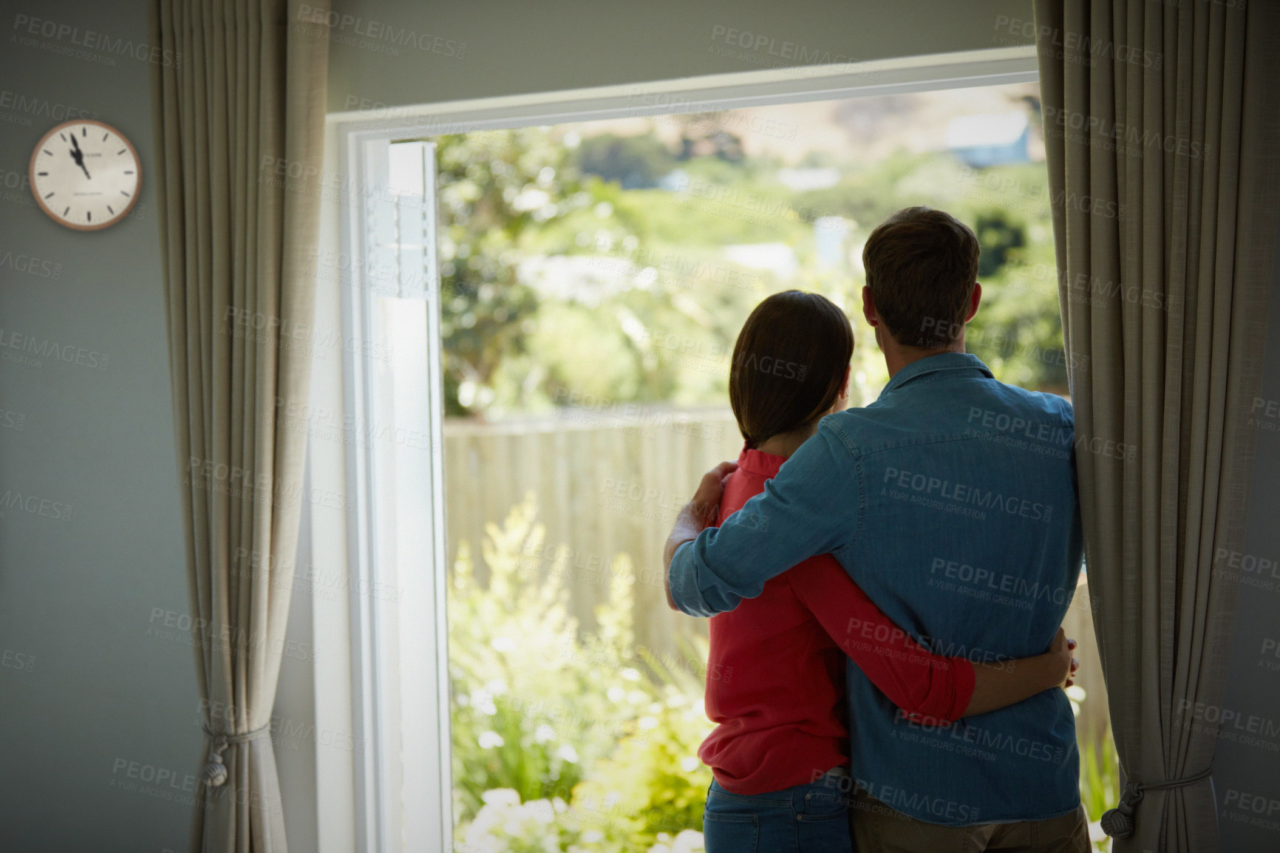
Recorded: {"hour": 10, "minute": 57}
